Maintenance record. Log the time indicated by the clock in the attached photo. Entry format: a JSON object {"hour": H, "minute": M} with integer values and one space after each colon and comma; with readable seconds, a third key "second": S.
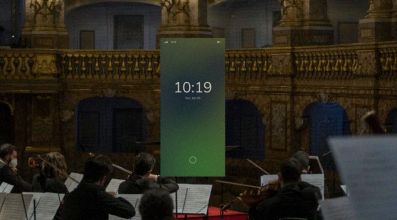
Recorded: {"hour": 10, "minute": 19}
